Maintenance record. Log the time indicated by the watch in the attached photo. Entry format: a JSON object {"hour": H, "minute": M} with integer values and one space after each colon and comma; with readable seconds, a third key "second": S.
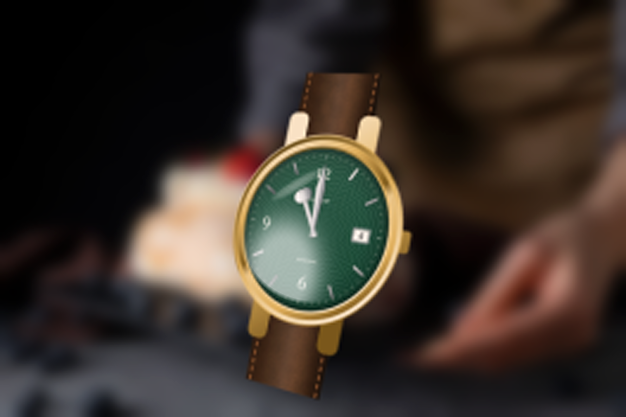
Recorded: {"hour": 11, "minute": 0}
